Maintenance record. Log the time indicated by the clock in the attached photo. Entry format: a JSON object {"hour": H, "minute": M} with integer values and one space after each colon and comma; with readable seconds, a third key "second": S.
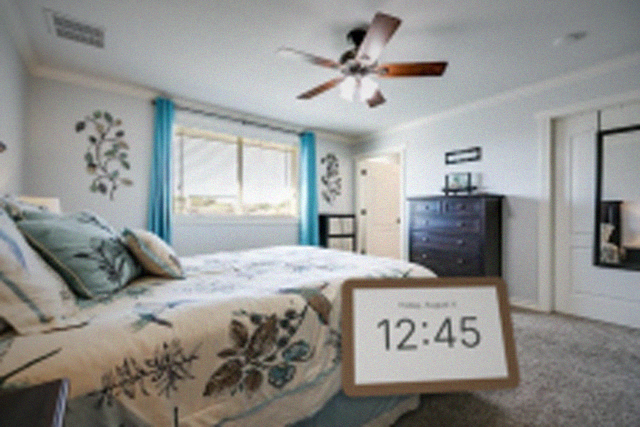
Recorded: {"hour": 12, "minute": 45}
